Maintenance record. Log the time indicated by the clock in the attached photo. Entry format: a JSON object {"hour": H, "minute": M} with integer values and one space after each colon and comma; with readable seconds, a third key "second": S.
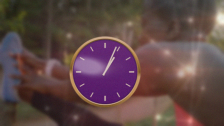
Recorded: {"hour": 1, "minute": 4}
